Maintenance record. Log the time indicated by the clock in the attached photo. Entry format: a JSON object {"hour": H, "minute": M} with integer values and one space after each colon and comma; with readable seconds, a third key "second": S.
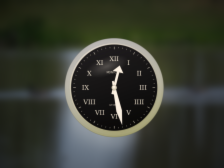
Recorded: {"hour": 12, "minute": 28}
